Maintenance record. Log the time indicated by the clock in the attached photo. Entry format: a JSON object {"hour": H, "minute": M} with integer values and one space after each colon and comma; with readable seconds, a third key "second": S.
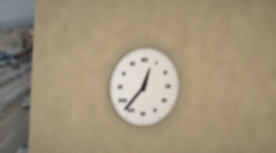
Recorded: {"hour": 12, "minute": 37}
